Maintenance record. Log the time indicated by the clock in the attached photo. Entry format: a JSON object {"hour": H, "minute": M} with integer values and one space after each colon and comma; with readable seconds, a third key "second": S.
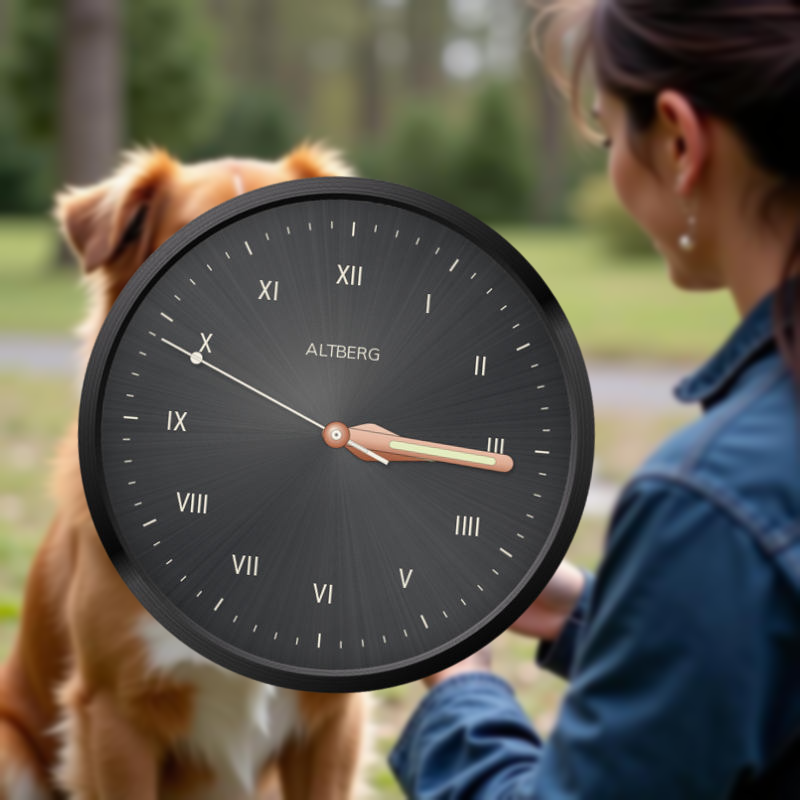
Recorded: {"hour": 3, "minute": 15, "second": 49}
